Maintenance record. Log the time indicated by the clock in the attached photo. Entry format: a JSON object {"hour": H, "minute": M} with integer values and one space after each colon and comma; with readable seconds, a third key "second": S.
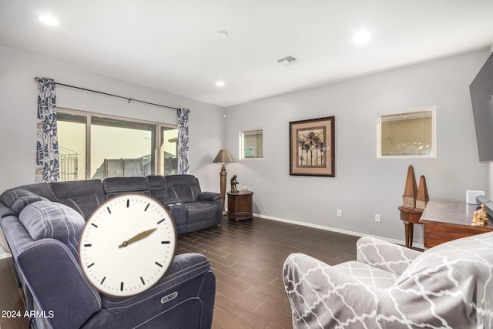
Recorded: {"hour": 2, "minute": 11}
